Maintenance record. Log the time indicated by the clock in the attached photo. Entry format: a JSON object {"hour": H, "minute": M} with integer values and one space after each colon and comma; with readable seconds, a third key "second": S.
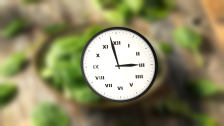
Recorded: {"hour": 2, "minute": 58}
